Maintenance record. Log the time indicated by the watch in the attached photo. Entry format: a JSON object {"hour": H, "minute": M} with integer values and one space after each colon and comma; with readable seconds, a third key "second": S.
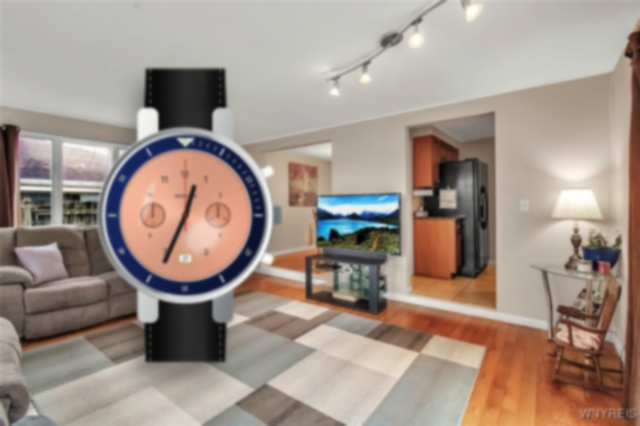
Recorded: {"hour": 12, "minute": 34}
